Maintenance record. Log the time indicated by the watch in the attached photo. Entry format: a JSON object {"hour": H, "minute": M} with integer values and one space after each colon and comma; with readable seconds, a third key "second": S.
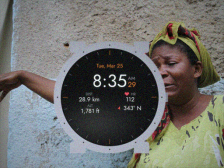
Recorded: {"hour": 8, "minute": 35, "second": 29}
